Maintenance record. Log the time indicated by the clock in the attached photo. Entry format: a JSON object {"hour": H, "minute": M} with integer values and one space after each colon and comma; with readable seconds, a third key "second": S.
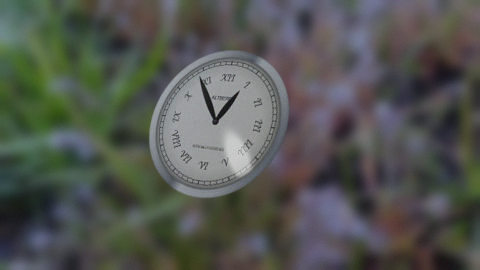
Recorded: {"hour": 12, "minute": 54}
